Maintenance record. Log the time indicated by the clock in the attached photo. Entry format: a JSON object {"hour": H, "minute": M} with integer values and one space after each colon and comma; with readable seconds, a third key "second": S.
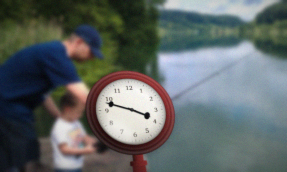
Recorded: {"hour": 3, "minute": 48}
